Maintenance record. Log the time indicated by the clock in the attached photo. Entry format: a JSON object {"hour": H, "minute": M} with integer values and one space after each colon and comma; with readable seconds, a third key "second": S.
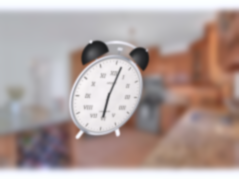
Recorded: {"hour": 6, "minute": 2}
